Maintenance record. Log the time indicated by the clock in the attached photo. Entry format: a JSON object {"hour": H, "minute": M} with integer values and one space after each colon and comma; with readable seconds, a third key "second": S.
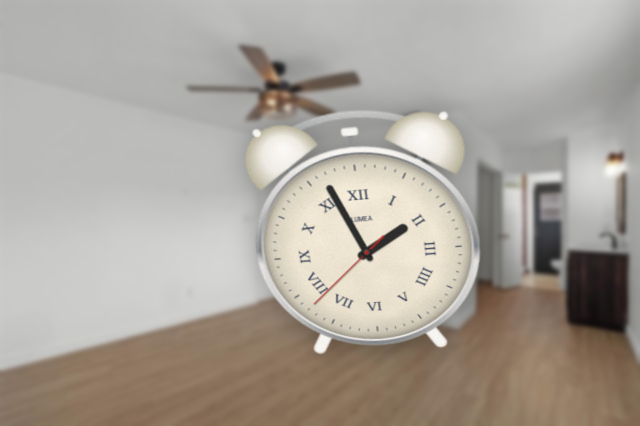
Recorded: {"hour": 1, "minute": 56, "second": 38}
